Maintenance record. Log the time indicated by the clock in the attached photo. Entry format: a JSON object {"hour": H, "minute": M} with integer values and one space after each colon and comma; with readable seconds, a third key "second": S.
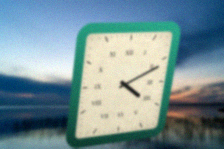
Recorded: {"hour": 4, "minute": 11}
